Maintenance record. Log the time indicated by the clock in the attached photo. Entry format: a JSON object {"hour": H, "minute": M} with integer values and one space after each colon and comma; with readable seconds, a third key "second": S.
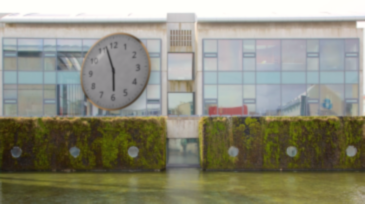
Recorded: {"hour": 5, "minute": 57}
